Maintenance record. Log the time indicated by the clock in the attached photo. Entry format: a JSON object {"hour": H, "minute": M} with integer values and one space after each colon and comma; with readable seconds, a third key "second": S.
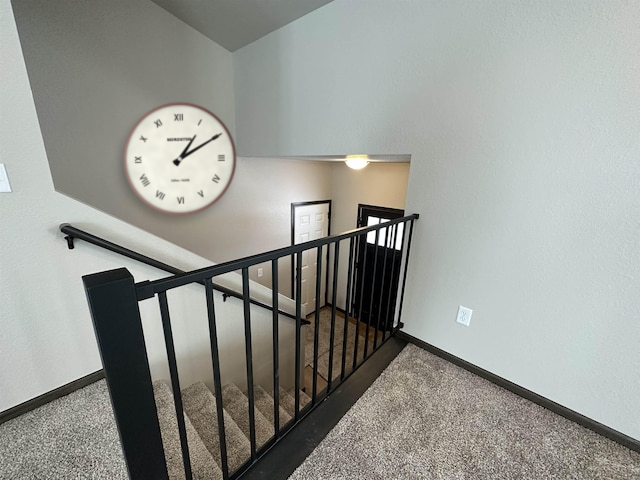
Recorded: {"hour": 1, "minute": 10}
